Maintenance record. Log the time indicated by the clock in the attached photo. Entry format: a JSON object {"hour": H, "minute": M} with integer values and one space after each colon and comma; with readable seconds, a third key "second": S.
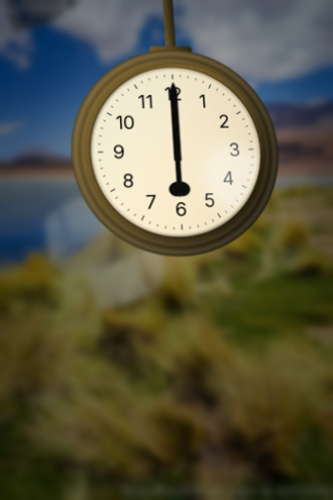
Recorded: {"hour": 6, "minute": 0}
